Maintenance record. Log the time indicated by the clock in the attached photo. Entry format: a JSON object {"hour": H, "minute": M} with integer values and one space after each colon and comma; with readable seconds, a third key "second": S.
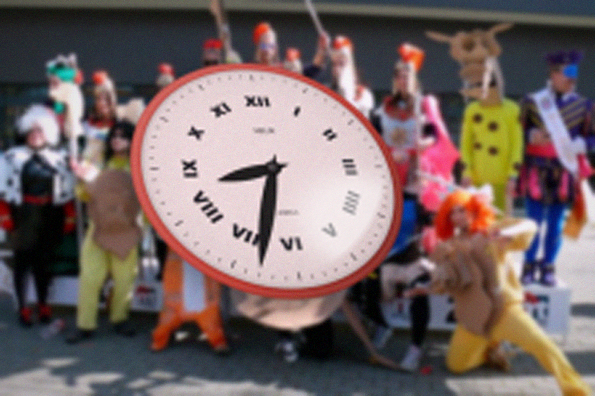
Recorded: {"hour": 8, "minute": 33}
